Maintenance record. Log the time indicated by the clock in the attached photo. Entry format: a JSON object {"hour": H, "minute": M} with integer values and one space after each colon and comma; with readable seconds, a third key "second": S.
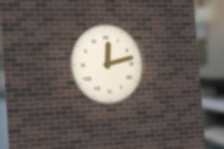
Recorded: {"hour": 12, "minute": 13}
